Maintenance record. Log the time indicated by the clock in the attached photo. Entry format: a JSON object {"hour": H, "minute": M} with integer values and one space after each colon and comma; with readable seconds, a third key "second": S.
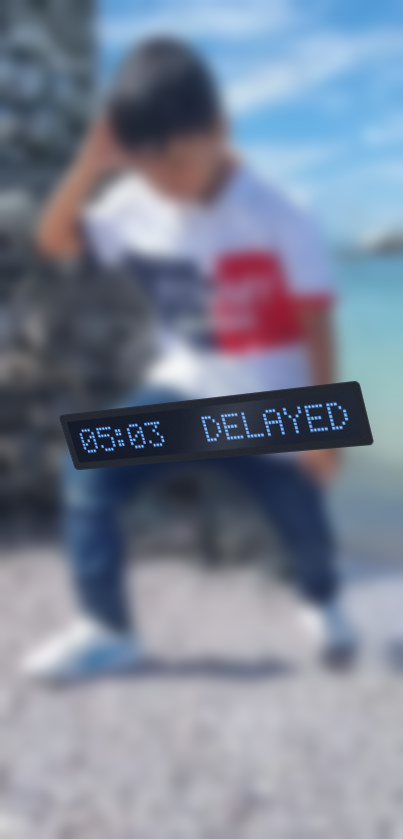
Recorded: {"hour": 5, "minute": 3}
